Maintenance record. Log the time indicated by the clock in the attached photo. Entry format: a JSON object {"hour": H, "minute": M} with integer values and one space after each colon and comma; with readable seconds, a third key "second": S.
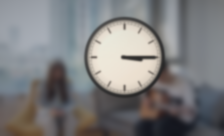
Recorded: {"hour": 3, "minute": 15}
